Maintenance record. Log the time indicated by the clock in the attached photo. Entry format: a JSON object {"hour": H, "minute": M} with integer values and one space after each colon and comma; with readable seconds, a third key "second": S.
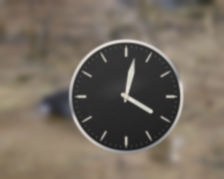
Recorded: {"hour": 4, "minute": 2}
